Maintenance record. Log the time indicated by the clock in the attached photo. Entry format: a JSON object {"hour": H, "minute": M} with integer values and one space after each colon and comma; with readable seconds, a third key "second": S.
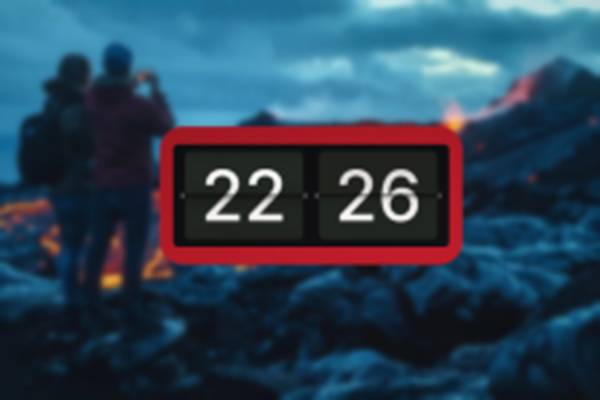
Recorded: {"hour": 22, "minute": 26}
